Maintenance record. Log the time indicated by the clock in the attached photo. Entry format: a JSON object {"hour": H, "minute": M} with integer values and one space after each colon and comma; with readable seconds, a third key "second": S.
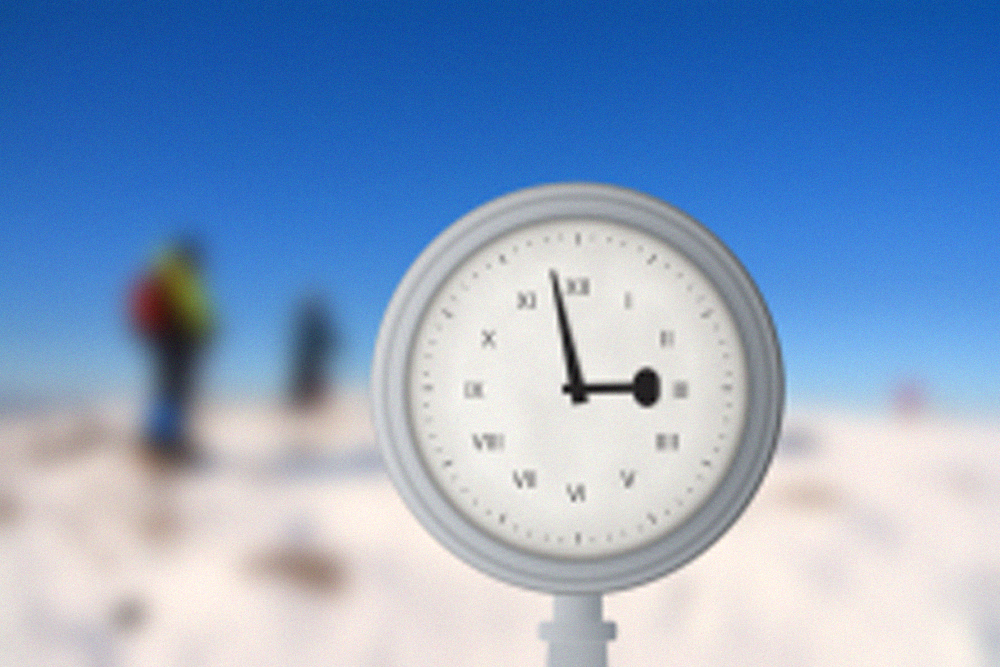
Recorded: {"hour": 2, "minute": 58}
